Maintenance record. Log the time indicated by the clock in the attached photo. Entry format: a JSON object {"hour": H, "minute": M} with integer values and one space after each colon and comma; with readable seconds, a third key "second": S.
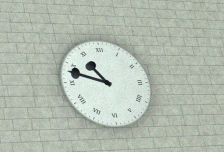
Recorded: {"hour": 10, "minute": 48}
